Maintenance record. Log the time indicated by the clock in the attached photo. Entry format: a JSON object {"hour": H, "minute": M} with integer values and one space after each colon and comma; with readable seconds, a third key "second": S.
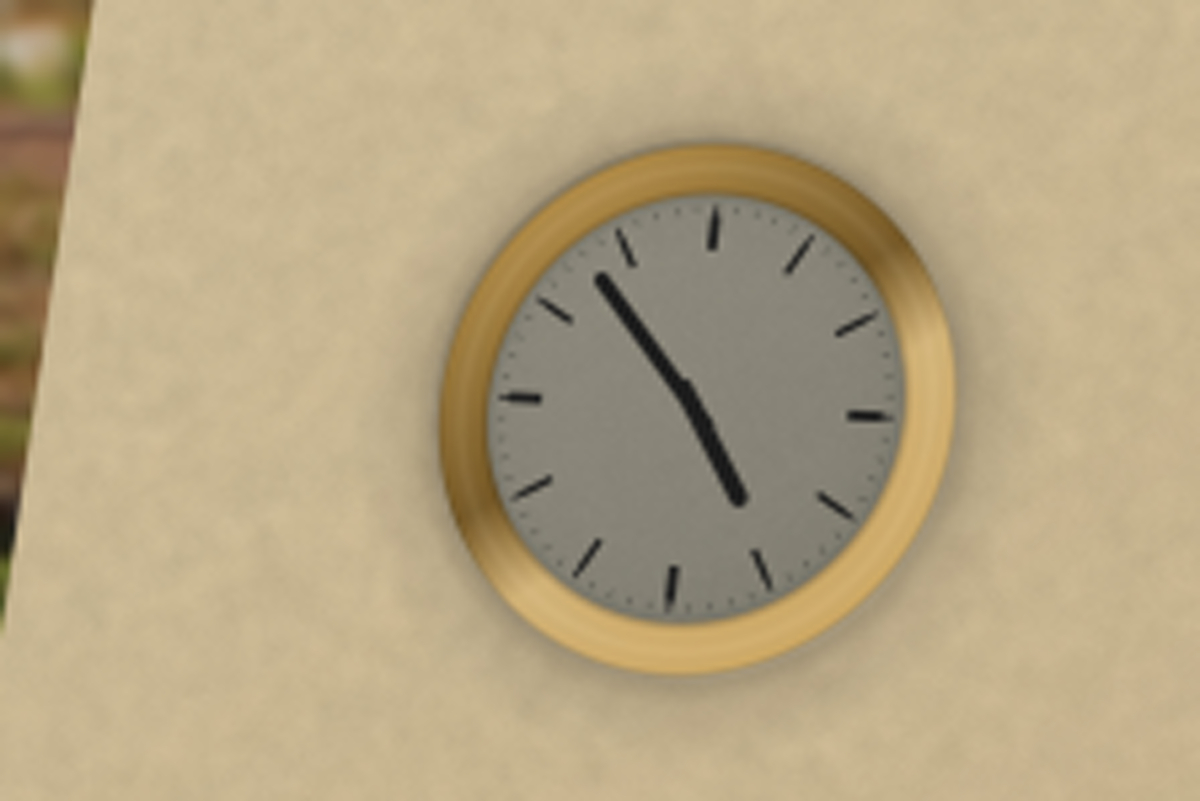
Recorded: {"hour": 4, "minute": 53}
